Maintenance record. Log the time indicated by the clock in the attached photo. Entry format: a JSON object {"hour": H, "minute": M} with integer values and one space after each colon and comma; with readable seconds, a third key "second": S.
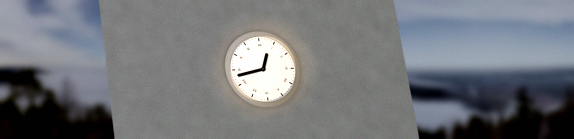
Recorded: {"hour": 12, "minute": 43}
